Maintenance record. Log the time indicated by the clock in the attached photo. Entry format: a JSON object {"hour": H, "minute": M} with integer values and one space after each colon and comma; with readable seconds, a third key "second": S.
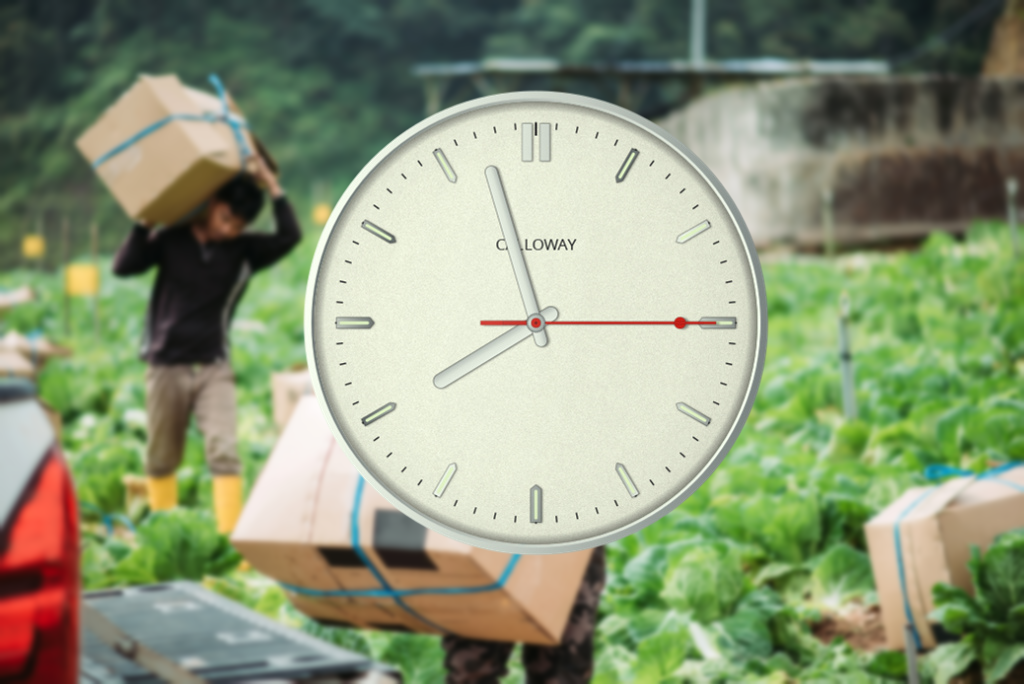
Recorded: {"hour": 7, "minute": 57, "second": 15}
